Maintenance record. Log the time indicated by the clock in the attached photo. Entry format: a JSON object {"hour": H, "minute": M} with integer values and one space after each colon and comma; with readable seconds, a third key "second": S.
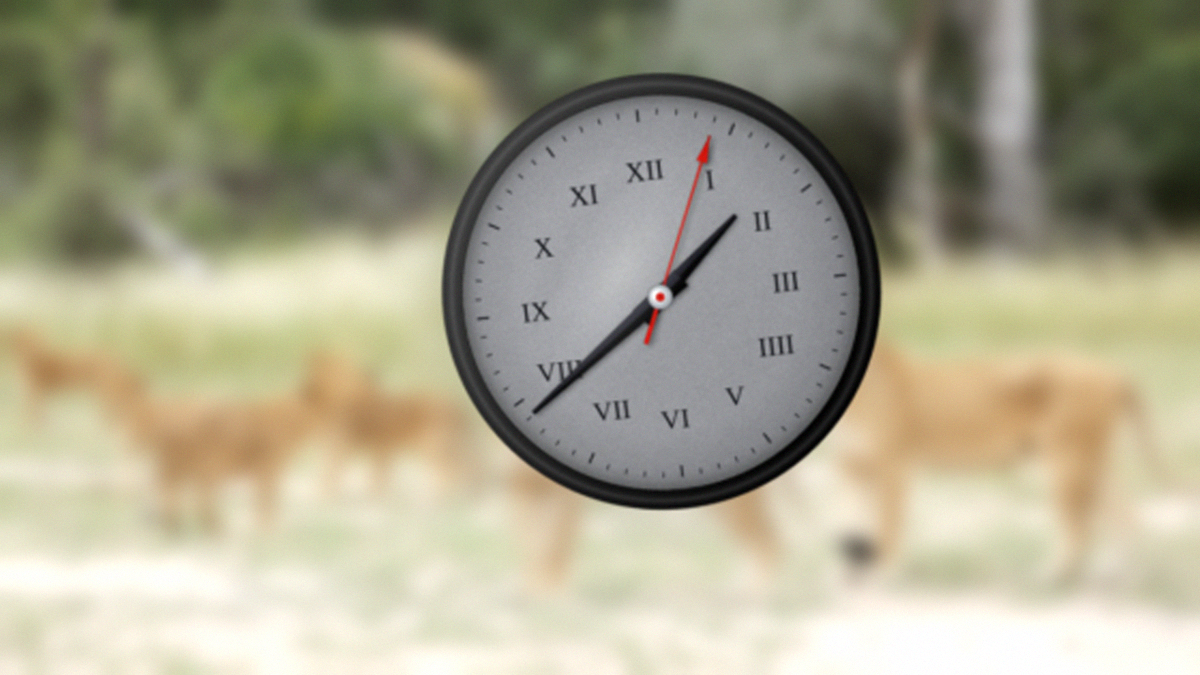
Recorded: {"hour": 1, "minute": 39, "second": 4}
